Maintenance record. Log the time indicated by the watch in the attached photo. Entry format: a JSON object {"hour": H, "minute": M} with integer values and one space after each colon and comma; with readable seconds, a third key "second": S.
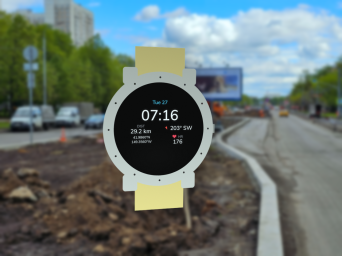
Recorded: {"hour": 7, "minute": 16}
